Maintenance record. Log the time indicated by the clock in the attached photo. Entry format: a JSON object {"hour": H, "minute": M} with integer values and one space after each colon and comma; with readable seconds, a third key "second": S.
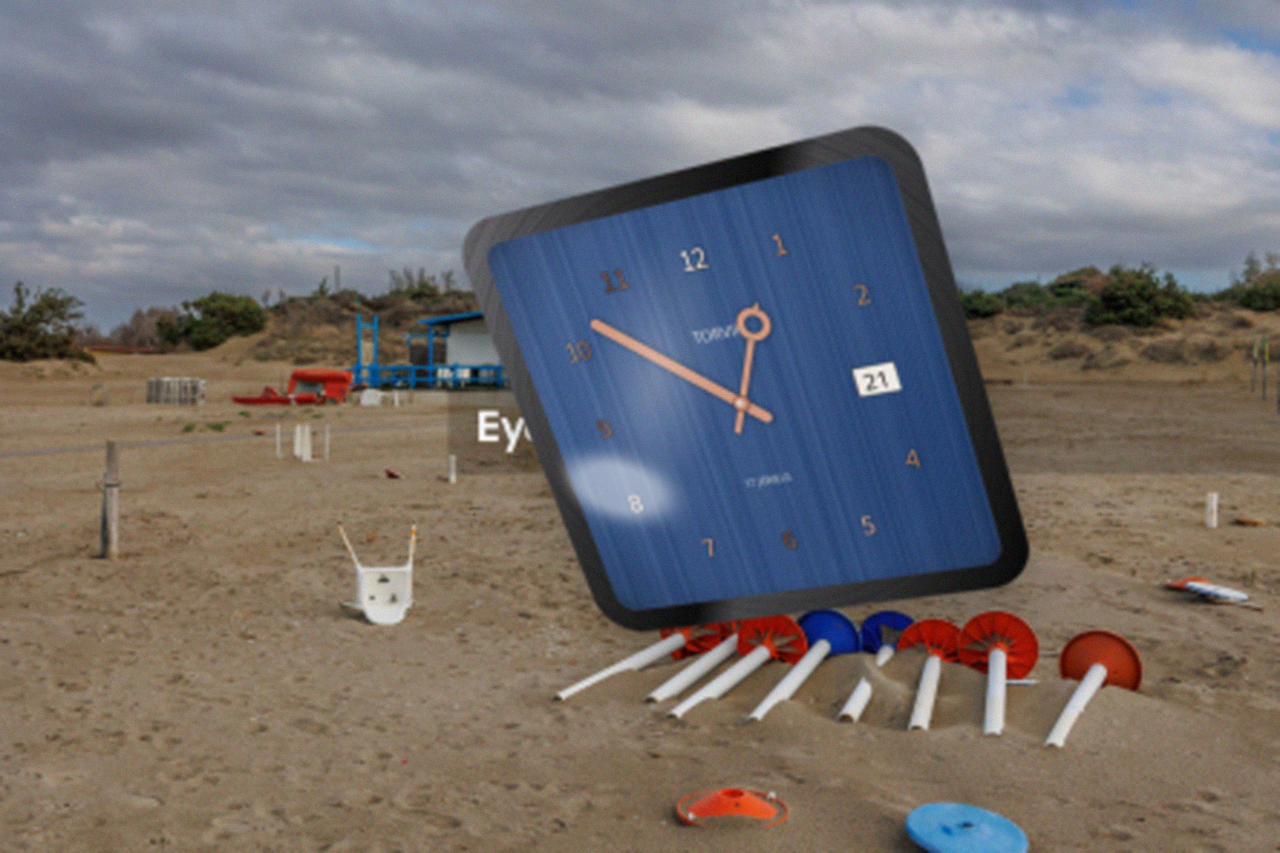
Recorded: {"hour": 12, "minute": 52}
